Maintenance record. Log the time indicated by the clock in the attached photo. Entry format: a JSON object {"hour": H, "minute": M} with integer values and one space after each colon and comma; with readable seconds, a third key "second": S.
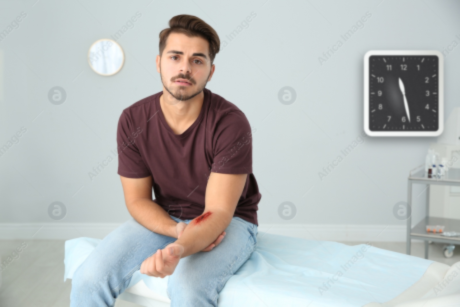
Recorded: {"hour": 11, "minute": 28}
